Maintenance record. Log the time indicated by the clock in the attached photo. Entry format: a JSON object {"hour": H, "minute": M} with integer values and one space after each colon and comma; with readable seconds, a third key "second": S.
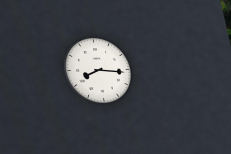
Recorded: {"hour": 8, "minute": 16}
